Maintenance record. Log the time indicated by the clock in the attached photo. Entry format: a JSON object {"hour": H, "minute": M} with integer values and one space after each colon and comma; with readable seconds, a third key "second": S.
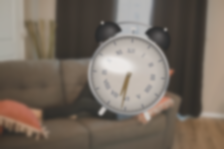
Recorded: {"hour": 6, "minute": 31}
